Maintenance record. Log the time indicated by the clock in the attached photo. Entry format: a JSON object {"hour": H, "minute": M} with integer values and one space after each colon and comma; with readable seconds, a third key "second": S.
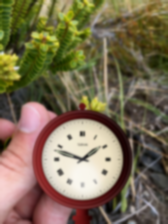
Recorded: {"hour": 1, "minute": 48}
